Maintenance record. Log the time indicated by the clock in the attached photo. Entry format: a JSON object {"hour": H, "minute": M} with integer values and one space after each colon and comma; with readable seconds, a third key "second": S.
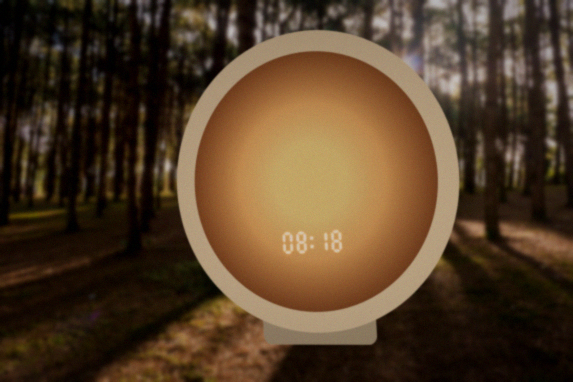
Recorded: {"hour": 8, "minute": 18}
